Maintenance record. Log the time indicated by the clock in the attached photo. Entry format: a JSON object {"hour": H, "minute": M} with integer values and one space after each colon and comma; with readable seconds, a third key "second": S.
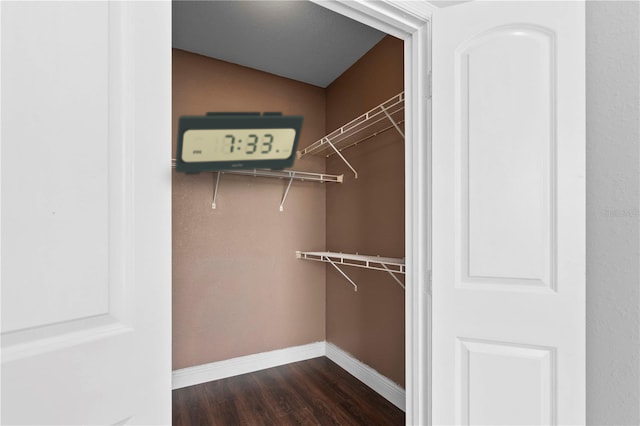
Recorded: {"hour": 7, "minute": 33}
